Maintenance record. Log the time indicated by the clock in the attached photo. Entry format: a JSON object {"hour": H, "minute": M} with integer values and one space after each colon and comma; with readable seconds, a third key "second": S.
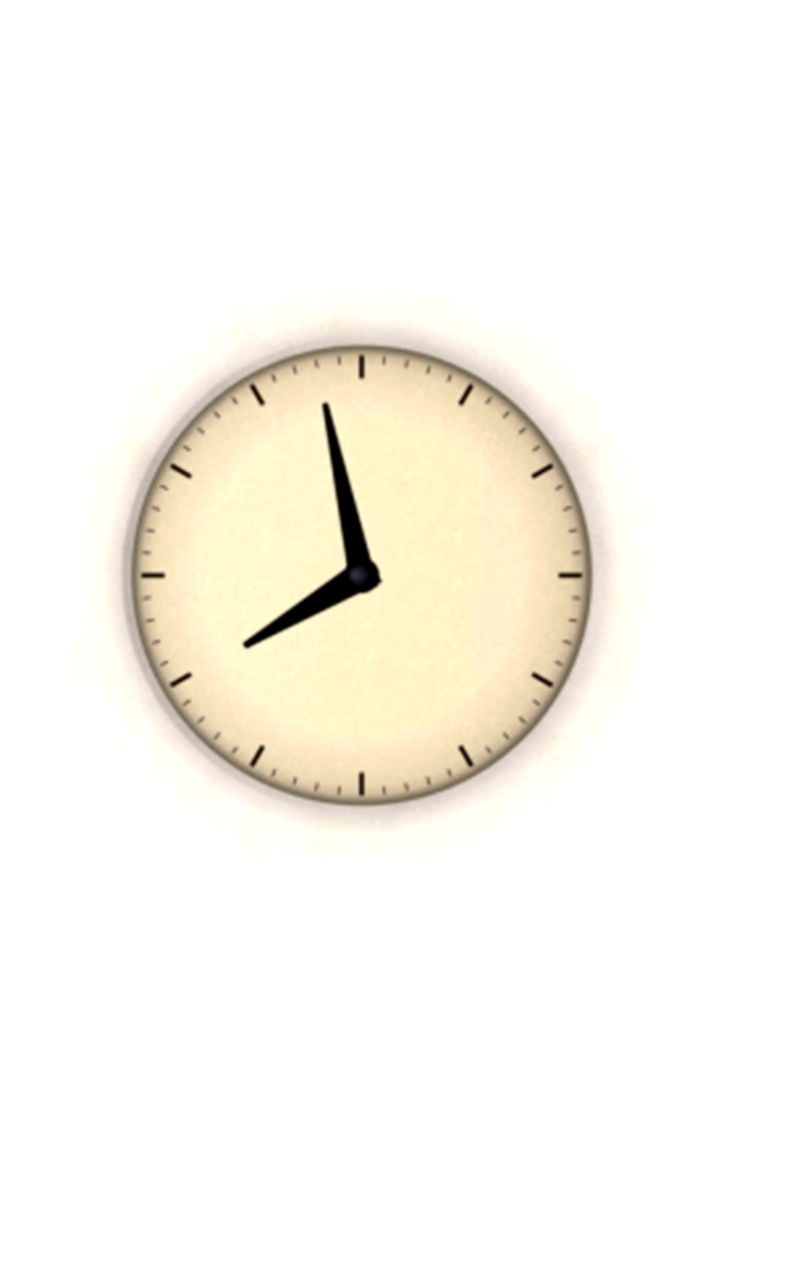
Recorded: {"hour": 7, "minute": 58}
